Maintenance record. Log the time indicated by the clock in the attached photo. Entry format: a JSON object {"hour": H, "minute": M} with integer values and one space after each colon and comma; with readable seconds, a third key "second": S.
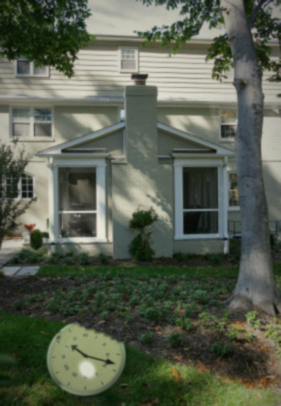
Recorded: {"hour": 10, "minute": 18}
